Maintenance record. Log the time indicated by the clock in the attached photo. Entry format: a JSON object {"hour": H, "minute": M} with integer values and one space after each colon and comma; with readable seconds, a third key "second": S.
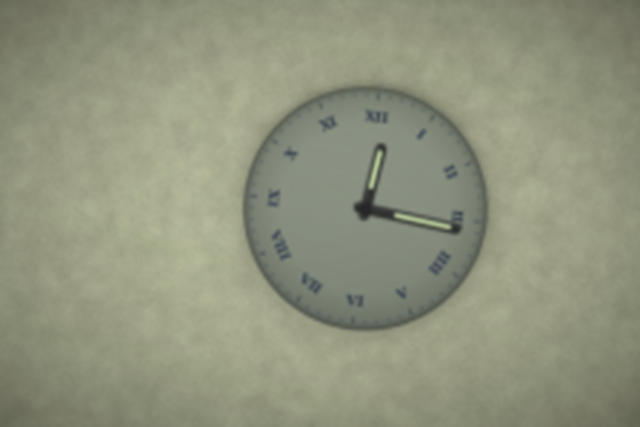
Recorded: {"hour": 12, "minute": 16}
